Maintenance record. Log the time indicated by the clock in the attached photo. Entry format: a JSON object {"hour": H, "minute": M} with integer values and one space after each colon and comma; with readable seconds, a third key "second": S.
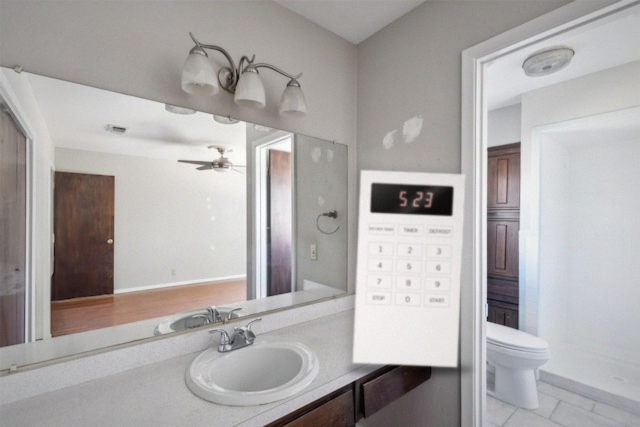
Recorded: {"hour": 5, "minute": 23}
